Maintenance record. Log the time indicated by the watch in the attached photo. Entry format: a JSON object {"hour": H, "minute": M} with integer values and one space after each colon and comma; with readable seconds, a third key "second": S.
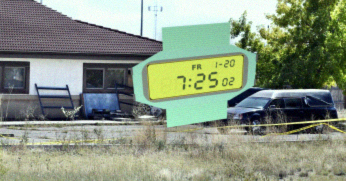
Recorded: {"hour": 7, "minute": 25}
